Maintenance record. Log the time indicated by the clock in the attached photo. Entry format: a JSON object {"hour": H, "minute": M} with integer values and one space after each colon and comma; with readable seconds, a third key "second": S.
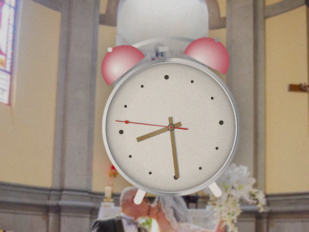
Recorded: {"hour": 8, "minute": 29, "second": 47}
